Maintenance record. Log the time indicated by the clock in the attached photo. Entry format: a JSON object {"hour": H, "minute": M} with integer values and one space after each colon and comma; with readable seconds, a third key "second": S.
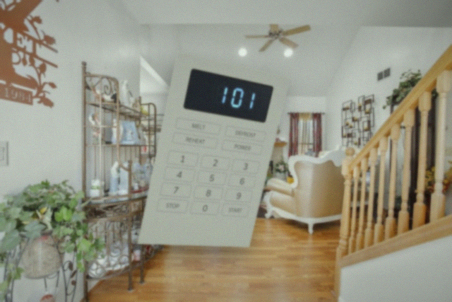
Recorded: {"hour": 1, "minute": 1}
